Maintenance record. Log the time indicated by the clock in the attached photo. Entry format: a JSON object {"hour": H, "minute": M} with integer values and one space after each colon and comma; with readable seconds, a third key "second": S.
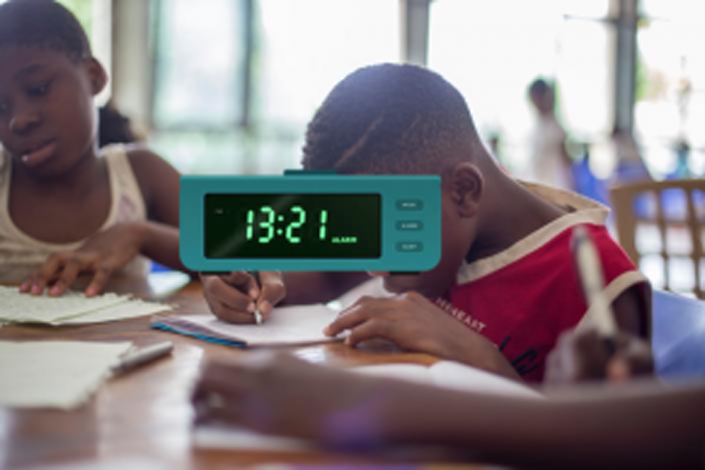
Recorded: {"hour": 13, "minute": 21}
